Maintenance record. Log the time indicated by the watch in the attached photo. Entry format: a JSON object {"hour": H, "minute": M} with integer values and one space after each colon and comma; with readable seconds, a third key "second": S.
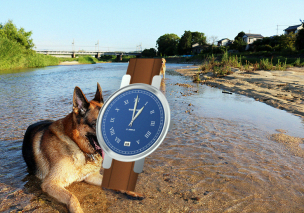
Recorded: {"hour": 1, "minute": 0}
